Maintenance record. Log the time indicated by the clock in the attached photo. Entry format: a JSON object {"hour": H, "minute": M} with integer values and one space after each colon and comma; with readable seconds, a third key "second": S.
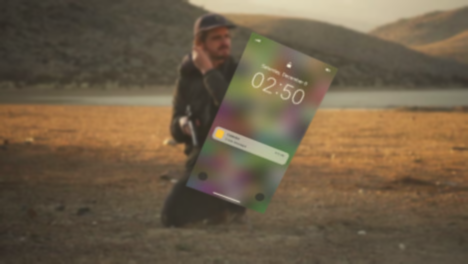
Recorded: {"hour": 2, "minute": 50}
